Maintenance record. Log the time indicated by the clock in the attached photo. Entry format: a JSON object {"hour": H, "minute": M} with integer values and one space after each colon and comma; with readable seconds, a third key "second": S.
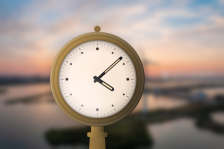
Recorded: {"hour": 4, "minute": 8}
